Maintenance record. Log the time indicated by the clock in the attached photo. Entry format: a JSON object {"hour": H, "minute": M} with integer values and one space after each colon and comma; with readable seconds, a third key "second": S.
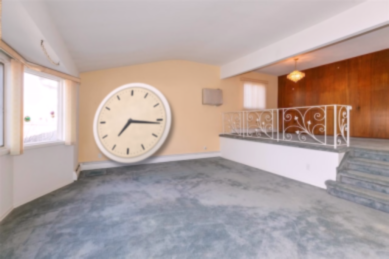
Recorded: {"hour": 7, "minute": 16}
